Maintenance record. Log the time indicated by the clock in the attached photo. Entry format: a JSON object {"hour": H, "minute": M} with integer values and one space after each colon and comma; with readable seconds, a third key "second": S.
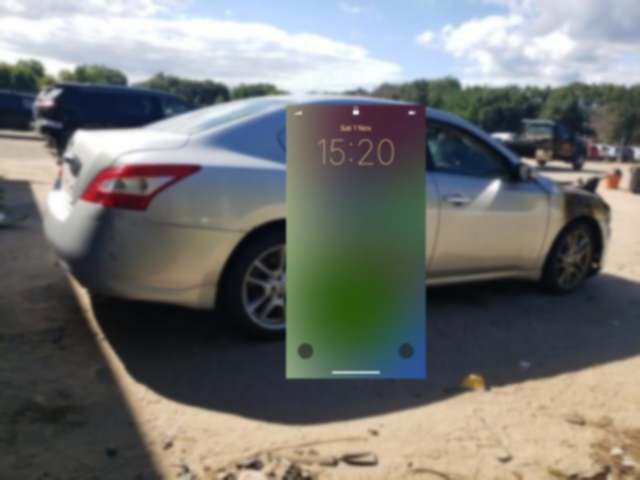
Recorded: {"hour": 15, "minute": 20}
